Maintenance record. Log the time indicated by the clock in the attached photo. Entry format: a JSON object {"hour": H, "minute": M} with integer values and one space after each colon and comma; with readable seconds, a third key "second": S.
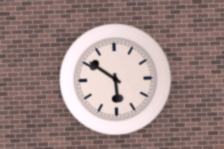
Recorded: {"hour": 5, "minute": 51}
